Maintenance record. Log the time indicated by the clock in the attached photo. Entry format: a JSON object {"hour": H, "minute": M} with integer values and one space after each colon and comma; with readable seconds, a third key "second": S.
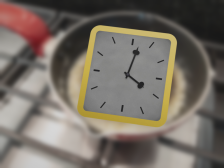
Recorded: {"hour": 4, "minute": 2}
